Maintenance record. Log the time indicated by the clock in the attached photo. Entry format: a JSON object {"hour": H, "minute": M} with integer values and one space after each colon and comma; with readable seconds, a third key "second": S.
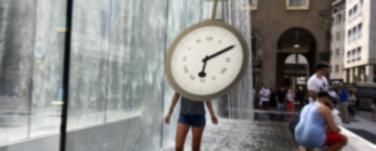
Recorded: {"hour": 6, "minute": 10}
